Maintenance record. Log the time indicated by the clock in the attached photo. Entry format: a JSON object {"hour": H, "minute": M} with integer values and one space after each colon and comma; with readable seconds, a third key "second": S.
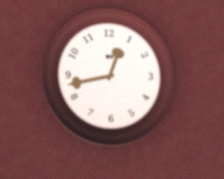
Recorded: {"hour": 12, "minute": 43}
